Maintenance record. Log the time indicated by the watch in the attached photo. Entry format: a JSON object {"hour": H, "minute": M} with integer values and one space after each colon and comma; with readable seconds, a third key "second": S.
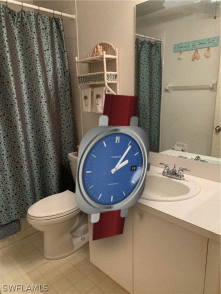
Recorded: {"hour": 2, "minute": 6}
